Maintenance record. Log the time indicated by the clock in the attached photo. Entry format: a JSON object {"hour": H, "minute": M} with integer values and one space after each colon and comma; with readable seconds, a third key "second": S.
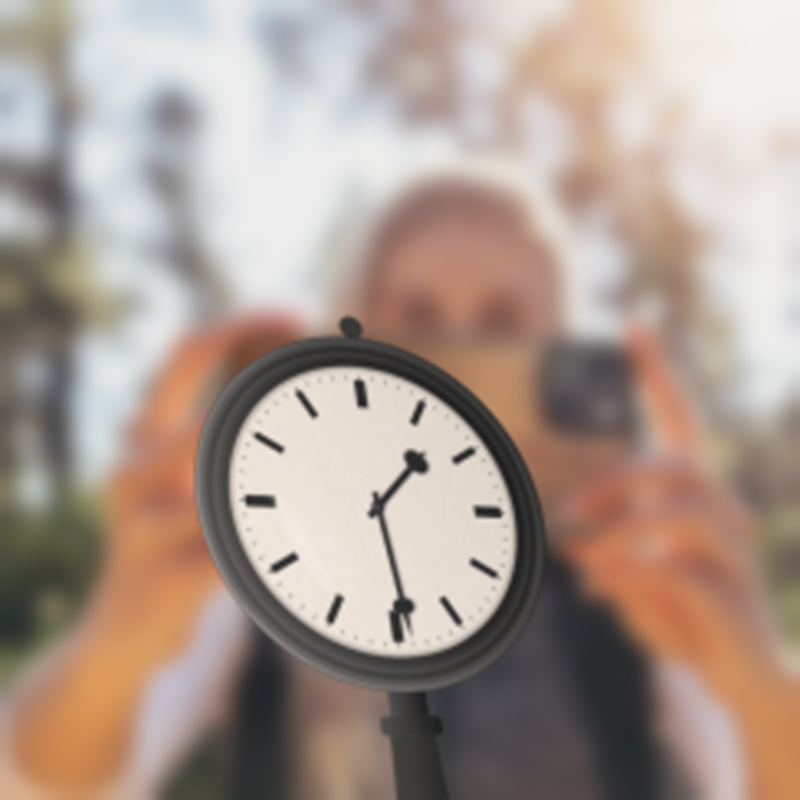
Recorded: {"hour": 1, "minute": 29}
